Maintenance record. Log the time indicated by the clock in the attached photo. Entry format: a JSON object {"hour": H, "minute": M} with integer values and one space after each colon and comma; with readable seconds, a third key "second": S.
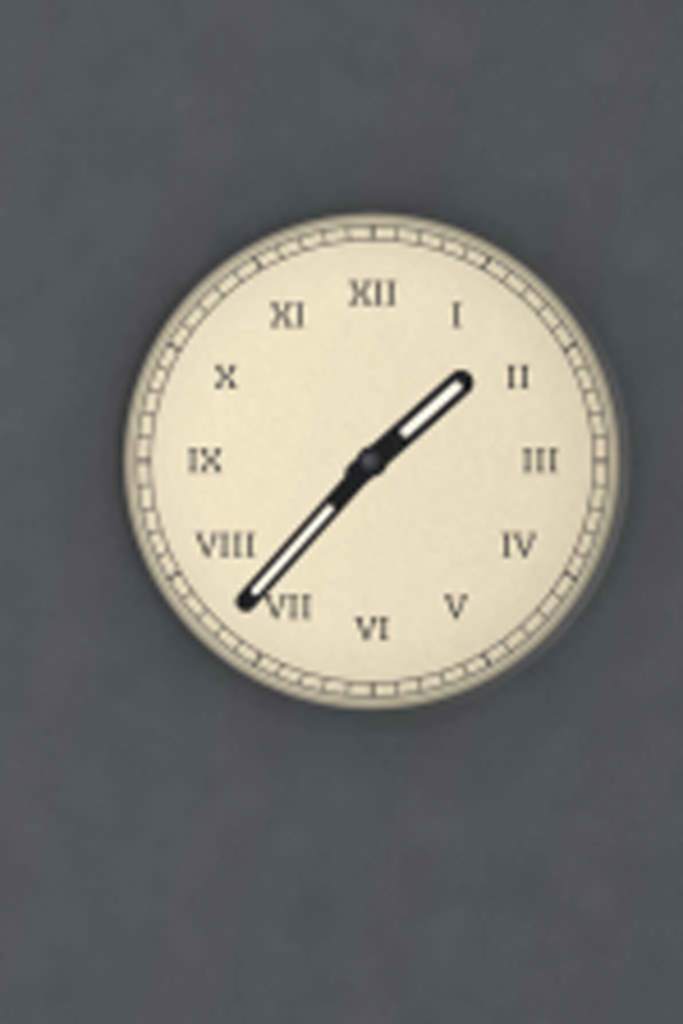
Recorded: {"hour": 1, "minute": 37}
